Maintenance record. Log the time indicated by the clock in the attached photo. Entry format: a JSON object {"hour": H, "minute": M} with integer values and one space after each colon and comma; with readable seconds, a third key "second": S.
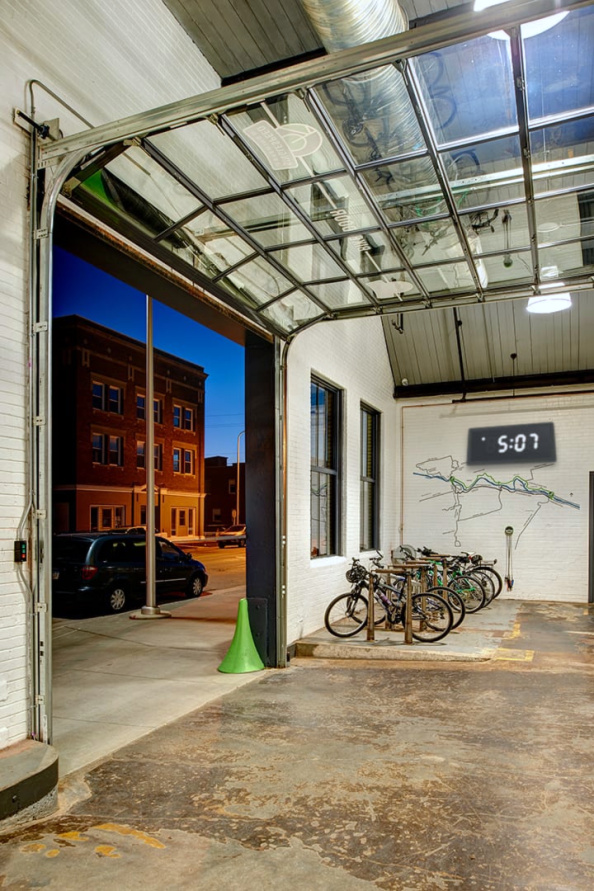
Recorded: {"hour": 5, "minute": 7}
